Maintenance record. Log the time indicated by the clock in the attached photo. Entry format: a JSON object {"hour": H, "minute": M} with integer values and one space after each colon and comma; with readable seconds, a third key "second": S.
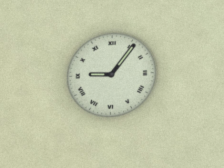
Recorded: {"hour": 9, "minute": 6}
